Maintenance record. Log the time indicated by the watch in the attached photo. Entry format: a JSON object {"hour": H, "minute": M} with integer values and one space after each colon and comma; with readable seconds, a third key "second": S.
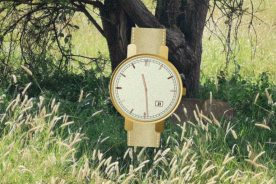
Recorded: {"hour": 11, "minute": 29}
